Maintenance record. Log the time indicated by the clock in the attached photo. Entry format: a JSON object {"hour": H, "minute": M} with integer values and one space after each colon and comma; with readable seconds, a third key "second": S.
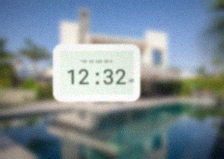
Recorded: {"hour": 12, "minute": 32}
